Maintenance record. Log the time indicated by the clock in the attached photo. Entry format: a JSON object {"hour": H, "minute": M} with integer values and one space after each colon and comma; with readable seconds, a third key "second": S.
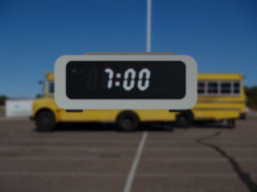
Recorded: {"hour": 7, "minute": 0}
